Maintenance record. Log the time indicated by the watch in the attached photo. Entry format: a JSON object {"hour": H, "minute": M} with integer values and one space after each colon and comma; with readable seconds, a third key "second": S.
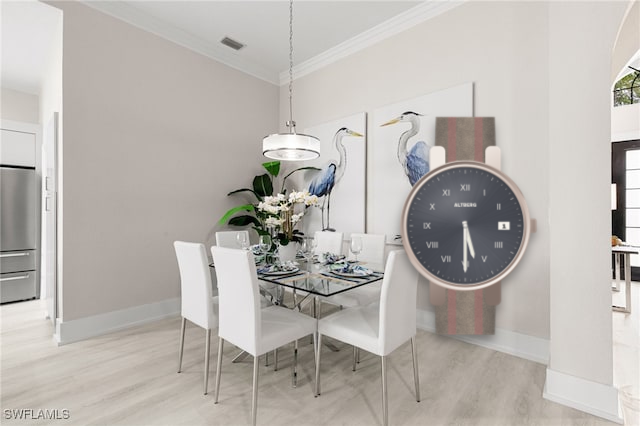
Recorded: {"hour": 5, "minute": 30}
